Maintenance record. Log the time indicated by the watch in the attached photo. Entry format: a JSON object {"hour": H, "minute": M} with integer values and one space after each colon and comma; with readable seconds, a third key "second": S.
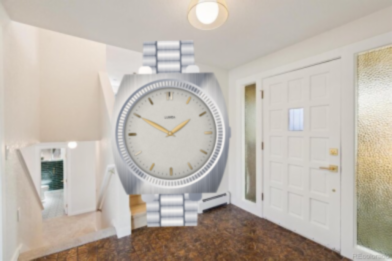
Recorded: {"hour": 1, "minute": 50}
